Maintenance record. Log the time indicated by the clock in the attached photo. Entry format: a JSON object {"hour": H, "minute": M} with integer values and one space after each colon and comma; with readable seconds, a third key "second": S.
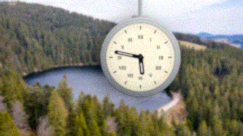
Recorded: {"hour": 5, "minute": 47}
